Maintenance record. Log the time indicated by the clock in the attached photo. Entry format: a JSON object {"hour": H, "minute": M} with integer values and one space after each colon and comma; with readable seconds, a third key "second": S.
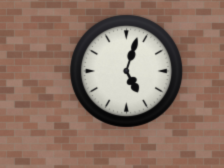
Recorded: {"hour": 5, "minute": 3}
